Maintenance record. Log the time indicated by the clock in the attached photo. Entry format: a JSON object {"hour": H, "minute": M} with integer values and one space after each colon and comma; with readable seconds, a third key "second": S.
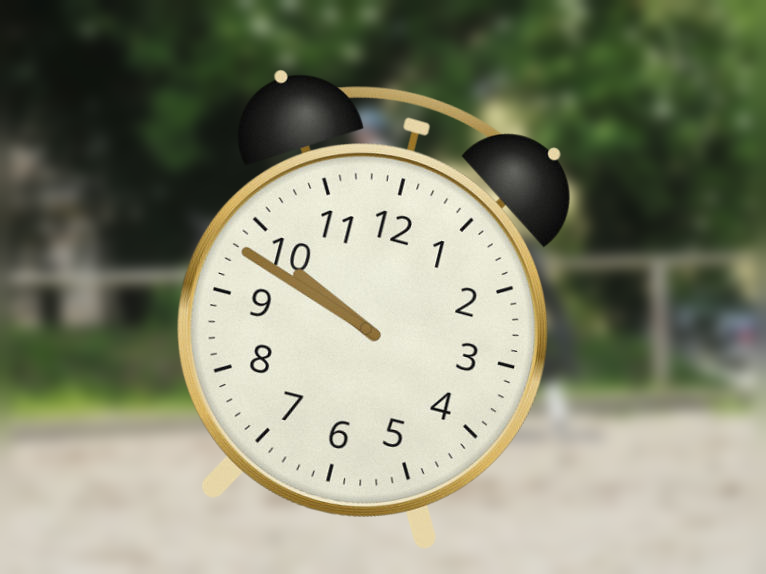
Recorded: {"hour": 9, "minute": 48}
